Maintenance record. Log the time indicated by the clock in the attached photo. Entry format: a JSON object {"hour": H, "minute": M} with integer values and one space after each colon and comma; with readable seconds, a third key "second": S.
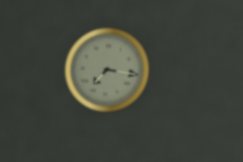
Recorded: {"hour": 7, "minute": 16}
